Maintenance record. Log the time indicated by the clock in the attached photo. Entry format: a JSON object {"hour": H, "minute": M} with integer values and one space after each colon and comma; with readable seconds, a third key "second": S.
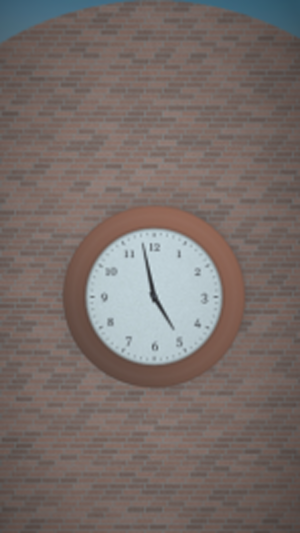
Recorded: {"hour": 4, "minute": 58}
